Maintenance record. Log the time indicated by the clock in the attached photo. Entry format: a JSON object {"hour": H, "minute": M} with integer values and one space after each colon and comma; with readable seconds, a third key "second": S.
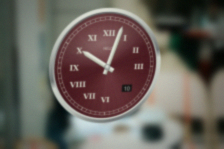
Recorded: {"hour": 10, "minute": 3}
